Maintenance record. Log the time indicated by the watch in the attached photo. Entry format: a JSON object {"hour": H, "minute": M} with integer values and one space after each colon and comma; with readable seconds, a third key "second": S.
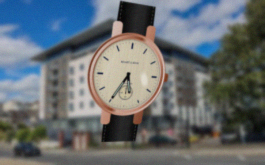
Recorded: {"hour": 5, "minute": 35}
